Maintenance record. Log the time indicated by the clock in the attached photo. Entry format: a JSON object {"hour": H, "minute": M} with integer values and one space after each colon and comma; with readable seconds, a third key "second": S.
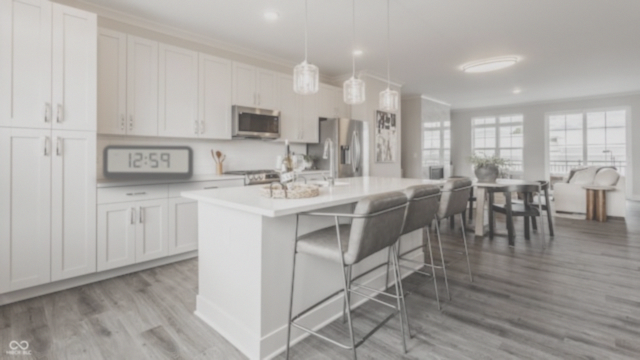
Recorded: {"hour": 12, "minute": 59}
